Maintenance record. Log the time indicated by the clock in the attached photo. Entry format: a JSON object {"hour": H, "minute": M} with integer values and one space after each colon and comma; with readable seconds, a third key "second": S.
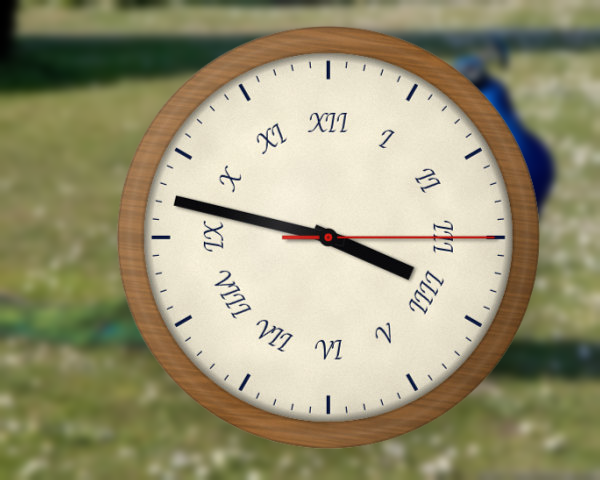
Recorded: {"hour": 3, "minute": 47, "second": 15}
